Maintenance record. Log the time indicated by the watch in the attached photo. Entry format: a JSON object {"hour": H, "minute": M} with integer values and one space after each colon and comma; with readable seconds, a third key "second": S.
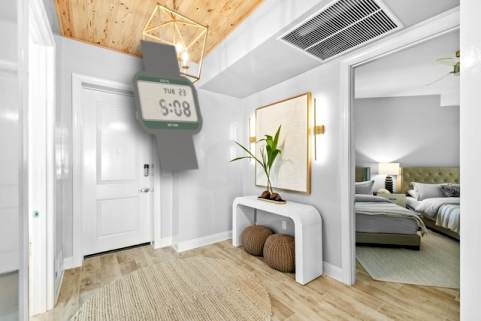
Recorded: {"hour": 5, "minute": 8}
